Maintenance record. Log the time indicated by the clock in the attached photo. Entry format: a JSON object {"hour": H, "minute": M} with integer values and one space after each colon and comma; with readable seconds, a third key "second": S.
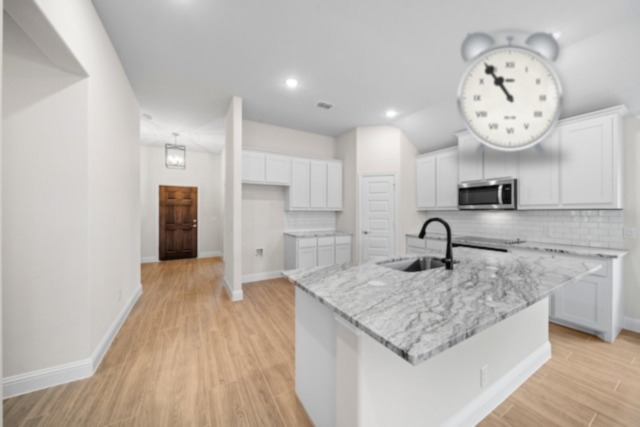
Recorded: {"hour": 10, "minute": 54}
